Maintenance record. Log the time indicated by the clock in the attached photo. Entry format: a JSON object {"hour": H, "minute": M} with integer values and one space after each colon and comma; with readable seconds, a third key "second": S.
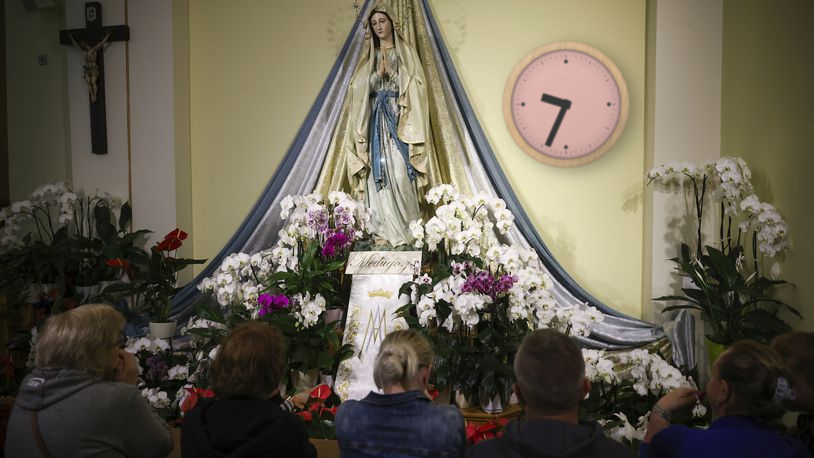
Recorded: {"hour": 9, "minute": 34}
